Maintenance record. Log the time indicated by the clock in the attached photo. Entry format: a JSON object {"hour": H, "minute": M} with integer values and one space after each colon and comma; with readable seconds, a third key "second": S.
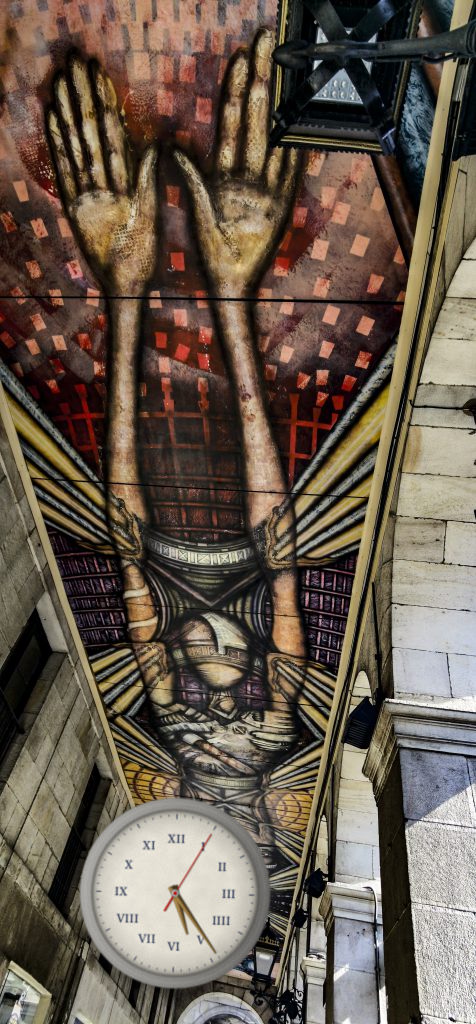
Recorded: {"hour": 5, "minute": 24, "second": 5}
